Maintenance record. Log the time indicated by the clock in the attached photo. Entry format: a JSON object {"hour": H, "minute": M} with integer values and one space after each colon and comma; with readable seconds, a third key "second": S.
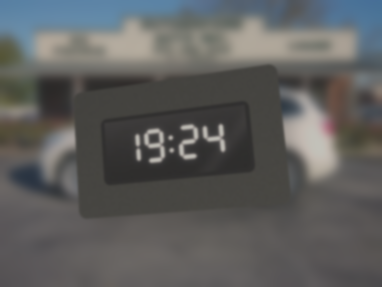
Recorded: {"hour": 19, "minute": 24}
